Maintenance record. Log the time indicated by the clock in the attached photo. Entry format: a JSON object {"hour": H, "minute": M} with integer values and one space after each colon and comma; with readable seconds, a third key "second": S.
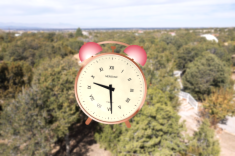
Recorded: {"hour": 9, "minute": 29}
